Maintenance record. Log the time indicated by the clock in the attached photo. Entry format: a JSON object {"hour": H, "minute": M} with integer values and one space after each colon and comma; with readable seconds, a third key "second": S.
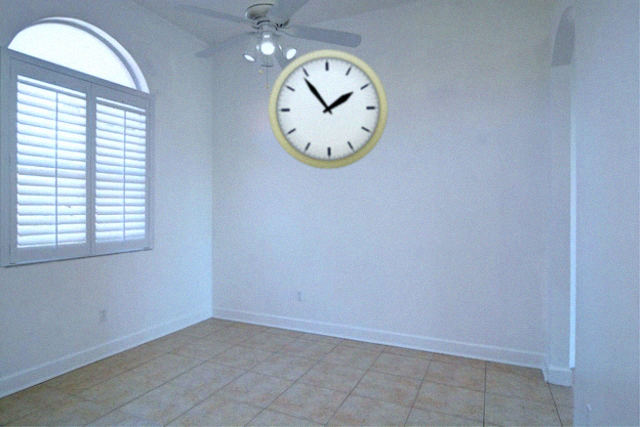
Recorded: {"hour": 1, "minute": 54}
